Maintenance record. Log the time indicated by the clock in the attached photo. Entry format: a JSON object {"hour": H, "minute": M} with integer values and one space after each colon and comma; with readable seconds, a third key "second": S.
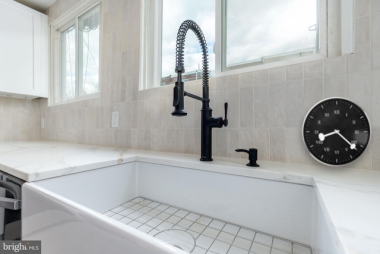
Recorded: {"hour": 8, "minute": 22}
